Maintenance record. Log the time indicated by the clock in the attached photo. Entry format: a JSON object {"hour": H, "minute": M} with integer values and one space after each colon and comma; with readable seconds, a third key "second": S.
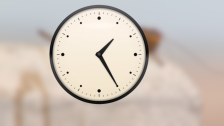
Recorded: {"hour": 1, "minute": 25}
